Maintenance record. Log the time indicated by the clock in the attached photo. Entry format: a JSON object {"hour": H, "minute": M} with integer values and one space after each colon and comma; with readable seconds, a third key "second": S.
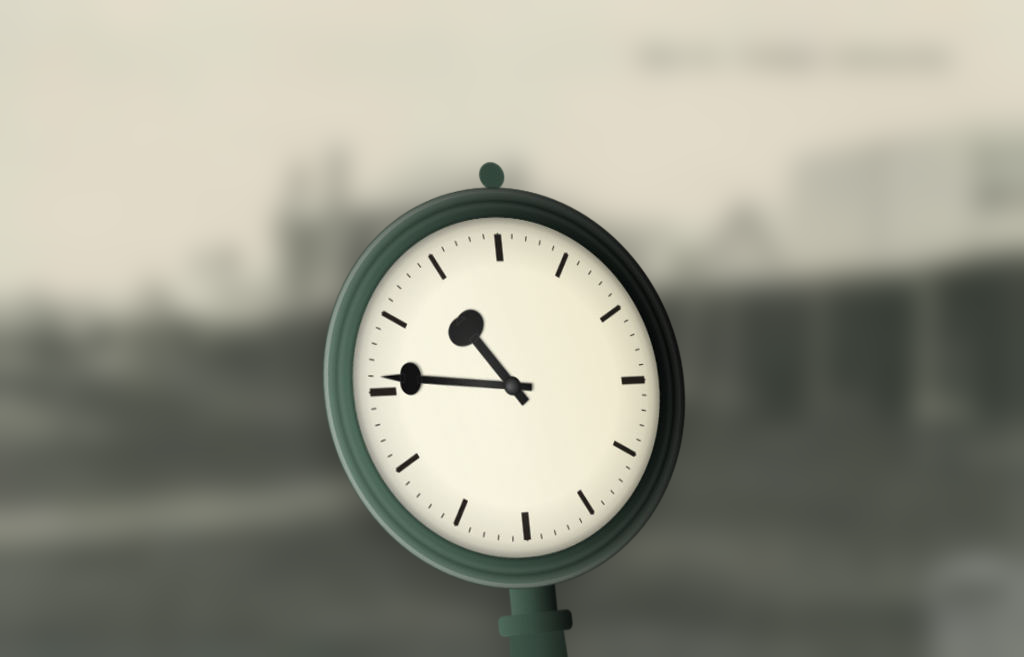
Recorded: {"hour": 10, "minute": 46}
